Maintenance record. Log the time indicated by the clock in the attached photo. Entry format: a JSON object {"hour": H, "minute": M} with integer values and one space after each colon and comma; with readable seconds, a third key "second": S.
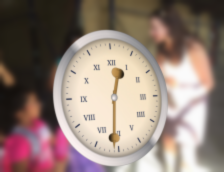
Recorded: {"hour": 12, "minute": 31}
